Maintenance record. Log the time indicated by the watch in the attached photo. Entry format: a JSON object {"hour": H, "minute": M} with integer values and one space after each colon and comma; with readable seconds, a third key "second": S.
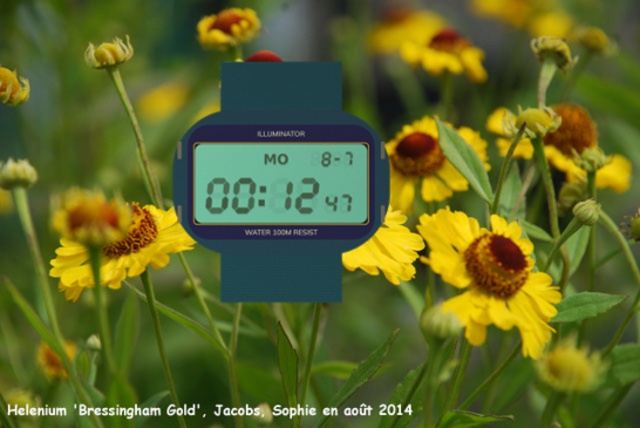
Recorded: {"hour": 0, "minute": 12, "second": 47}
